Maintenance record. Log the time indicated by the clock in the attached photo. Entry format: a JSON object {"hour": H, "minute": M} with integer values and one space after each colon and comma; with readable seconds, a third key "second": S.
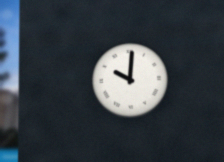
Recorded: {"hour": 10, "minute": 1}
